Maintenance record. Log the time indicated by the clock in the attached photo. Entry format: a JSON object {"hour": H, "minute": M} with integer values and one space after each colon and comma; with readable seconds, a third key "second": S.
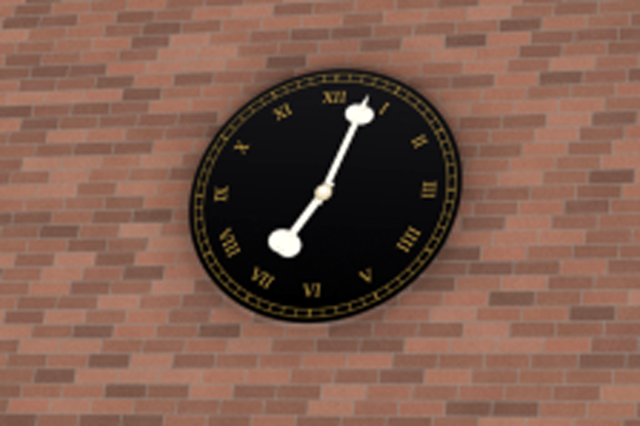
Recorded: {"hour": 7, "minute": 3}
